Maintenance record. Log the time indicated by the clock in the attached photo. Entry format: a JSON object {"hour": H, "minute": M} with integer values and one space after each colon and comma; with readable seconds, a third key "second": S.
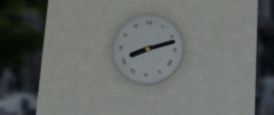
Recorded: {"hour": 8, "minute": 12}
